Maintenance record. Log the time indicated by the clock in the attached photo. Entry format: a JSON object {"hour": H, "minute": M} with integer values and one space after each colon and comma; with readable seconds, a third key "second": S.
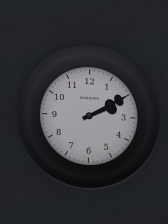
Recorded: {"hour": 2, "minute": 10}
